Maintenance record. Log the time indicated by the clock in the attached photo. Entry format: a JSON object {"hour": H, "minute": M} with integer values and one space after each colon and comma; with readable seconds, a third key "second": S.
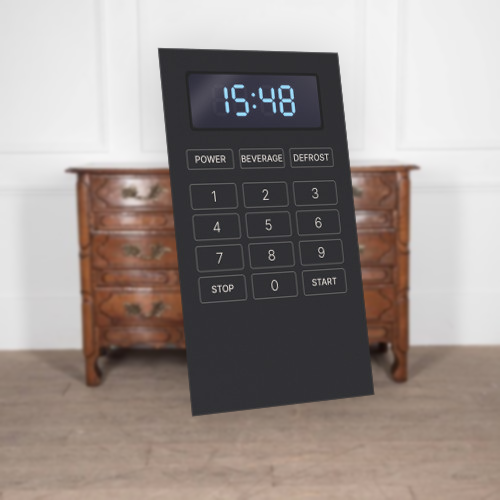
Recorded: {"hour": 15, "minute": 48}
